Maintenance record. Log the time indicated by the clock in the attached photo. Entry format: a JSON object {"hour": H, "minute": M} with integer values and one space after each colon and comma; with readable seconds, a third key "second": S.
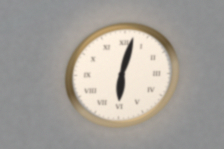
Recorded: {"hour": 6, "minute": 2}
